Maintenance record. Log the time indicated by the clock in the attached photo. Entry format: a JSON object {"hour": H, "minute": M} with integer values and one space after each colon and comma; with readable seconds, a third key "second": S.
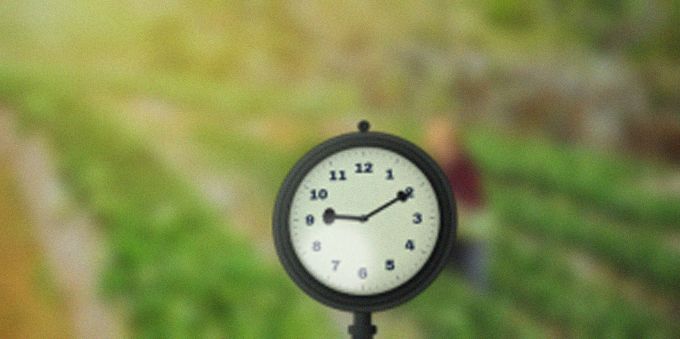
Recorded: {"hour": 9, "minute": 10}
